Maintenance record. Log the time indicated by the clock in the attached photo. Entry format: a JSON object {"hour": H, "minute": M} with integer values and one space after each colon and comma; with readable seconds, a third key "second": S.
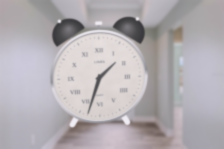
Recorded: {"hour": 1, "minute": 33}
